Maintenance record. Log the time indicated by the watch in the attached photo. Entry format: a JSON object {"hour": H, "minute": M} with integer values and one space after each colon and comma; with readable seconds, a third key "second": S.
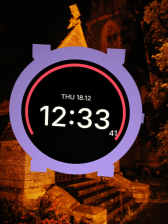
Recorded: {"hour": 12, "minute": 33, "second": 41}
